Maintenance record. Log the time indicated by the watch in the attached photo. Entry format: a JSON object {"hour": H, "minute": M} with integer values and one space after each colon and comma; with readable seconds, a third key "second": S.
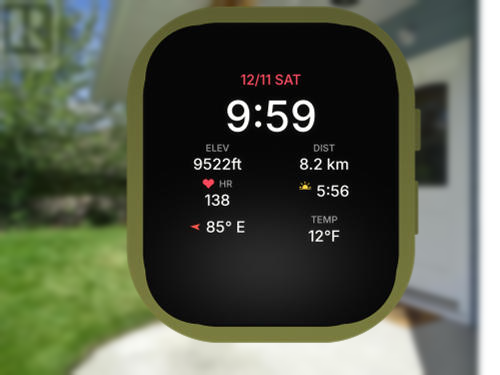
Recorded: {"hour": 9, "minute": 59}
